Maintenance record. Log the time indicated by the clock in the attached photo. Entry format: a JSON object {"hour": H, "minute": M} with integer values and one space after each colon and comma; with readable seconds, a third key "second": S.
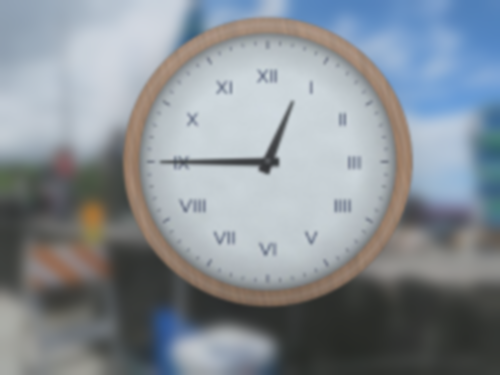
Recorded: {"hour": 12, "minute": 45}
